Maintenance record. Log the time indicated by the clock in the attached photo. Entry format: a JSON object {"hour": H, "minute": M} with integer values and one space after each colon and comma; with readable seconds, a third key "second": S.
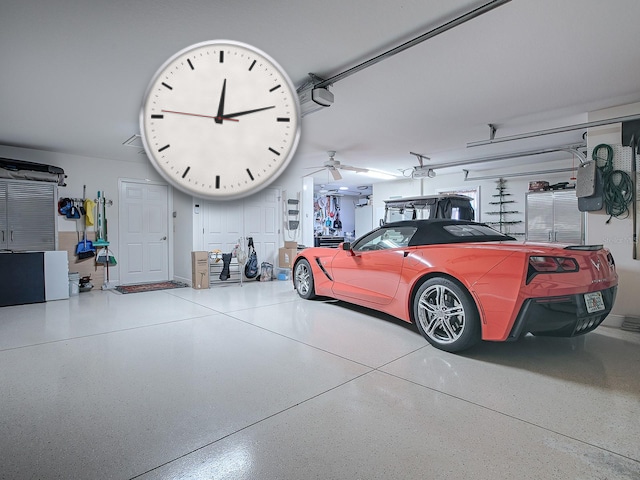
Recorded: {"hour": 12, "minute": 12, "second": 46}
